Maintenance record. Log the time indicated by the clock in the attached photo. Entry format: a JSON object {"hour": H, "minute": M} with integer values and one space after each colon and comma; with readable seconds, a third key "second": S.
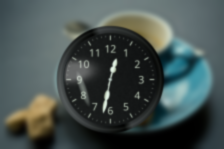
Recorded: {"hour": 12, "minute": 32}
